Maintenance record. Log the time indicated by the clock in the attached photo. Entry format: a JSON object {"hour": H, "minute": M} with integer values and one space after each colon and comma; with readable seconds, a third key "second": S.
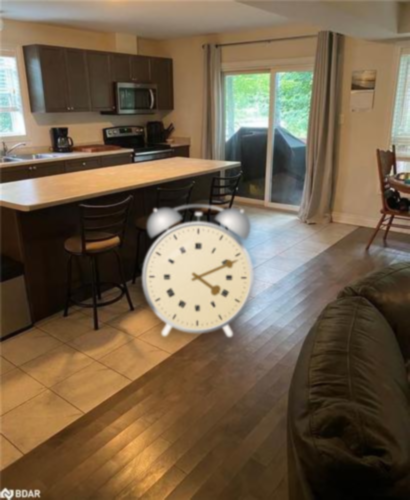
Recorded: {"hour": 4, "minute": 11}
